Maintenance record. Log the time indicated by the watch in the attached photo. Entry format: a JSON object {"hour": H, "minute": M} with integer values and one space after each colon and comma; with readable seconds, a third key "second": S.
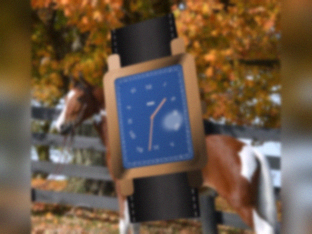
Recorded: {"hour": 1, "minute": 32}
